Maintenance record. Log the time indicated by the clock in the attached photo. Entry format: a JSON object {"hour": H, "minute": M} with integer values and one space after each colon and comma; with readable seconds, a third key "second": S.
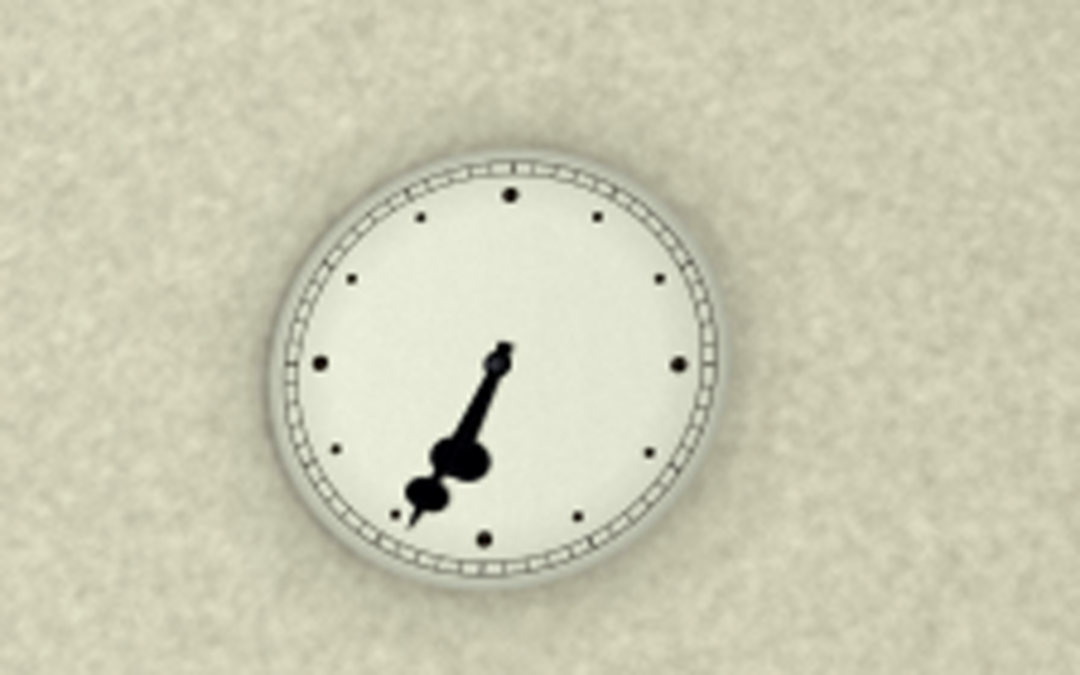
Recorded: {"hour": 6, "minute": 34}
